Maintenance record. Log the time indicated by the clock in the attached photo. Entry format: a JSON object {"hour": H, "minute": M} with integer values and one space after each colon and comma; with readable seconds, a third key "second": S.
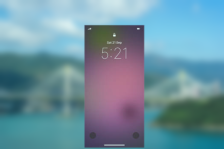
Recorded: {"hour": 5, "minute": 21}
